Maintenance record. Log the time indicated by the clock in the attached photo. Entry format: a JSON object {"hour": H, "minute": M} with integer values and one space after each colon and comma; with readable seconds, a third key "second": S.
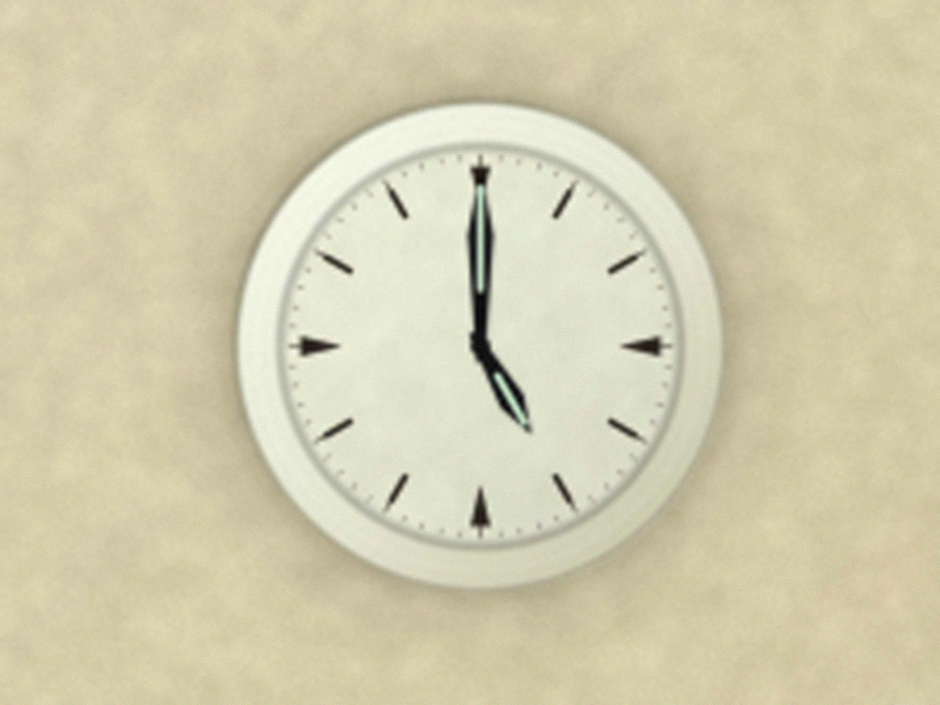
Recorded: {"hour": 5, "minute": 0}
